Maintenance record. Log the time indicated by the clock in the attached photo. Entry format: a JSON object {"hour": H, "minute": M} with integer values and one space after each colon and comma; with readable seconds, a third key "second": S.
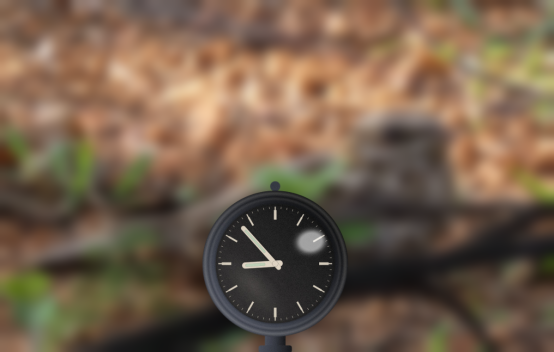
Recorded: {"hour": 8, "minute": 53}
